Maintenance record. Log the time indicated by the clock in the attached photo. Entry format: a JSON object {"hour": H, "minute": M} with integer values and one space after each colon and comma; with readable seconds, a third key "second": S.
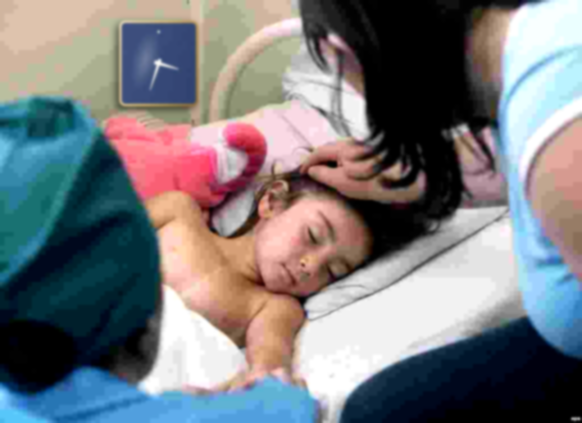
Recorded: {"hour": 3, "minute": 33}
